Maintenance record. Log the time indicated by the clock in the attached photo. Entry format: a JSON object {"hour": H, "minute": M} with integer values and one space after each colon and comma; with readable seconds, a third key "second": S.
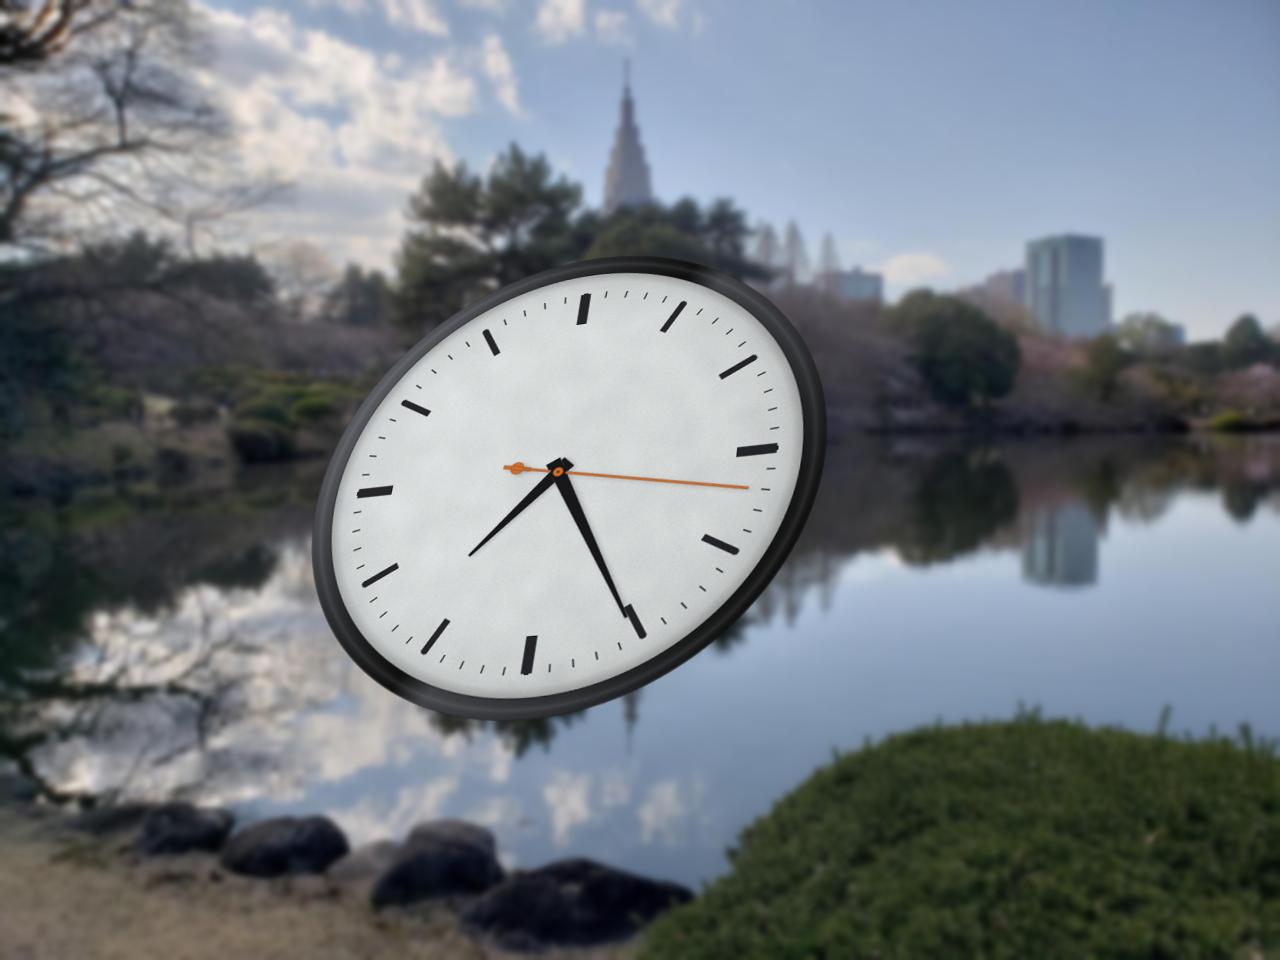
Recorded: {"hour": 7, "minute": 25, "second": 17}
